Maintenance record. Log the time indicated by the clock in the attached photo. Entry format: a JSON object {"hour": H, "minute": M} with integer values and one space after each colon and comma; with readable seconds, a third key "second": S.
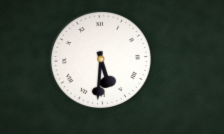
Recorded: {"hour": 5, "minute": 31}
